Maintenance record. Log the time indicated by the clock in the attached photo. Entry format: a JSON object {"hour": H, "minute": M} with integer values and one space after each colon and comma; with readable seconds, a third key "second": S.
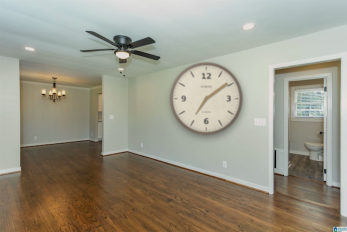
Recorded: {"hour": 7, "minute": 9}
